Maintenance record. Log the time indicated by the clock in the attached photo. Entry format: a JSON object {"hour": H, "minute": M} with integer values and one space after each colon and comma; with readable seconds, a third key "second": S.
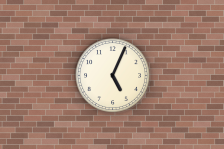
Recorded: {"hour": 5, "minute": 4}
